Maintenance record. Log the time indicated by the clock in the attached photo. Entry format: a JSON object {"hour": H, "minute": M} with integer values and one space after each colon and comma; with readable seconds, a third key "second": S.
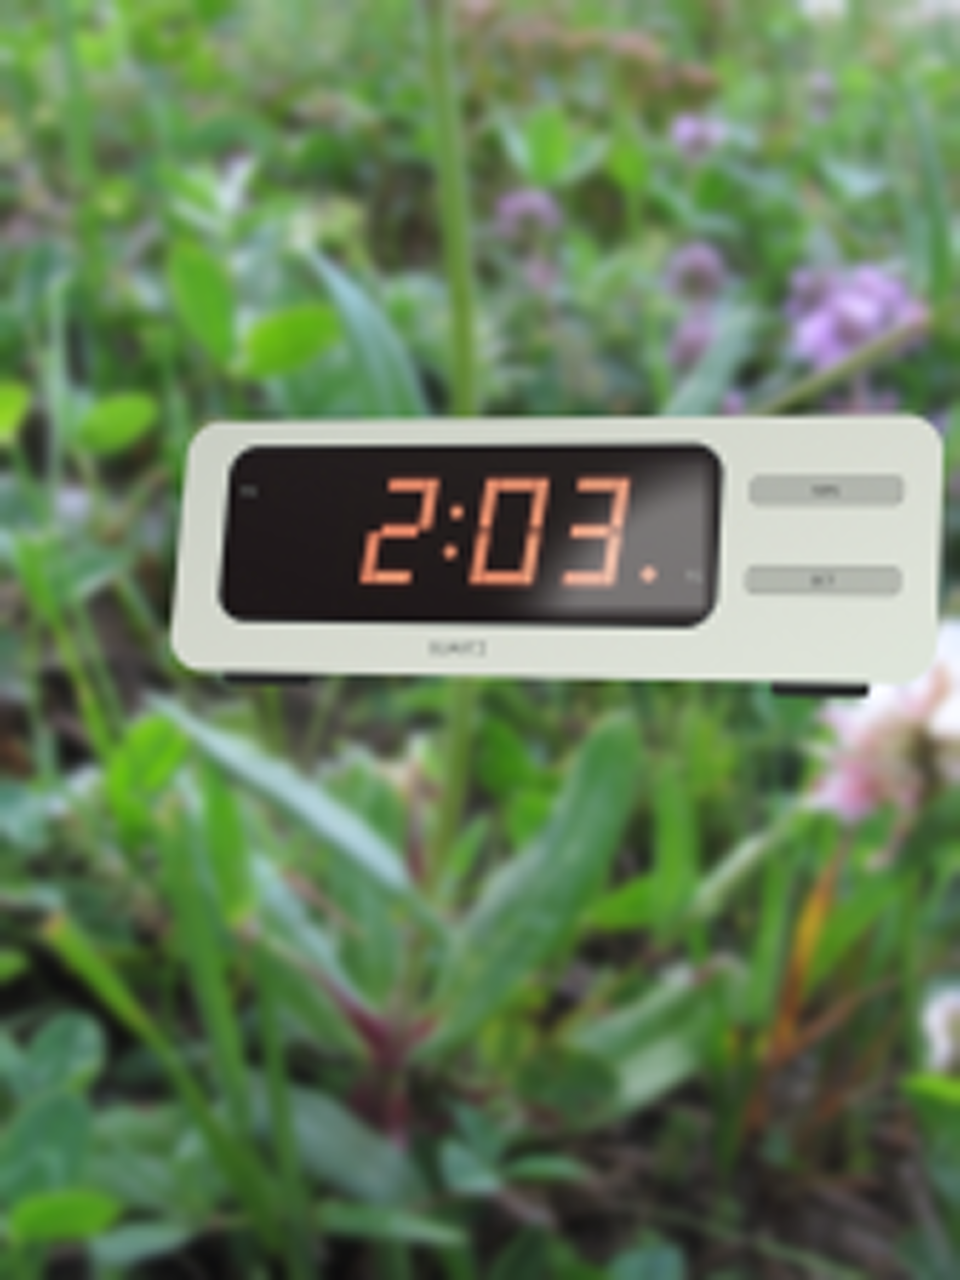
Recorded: {"hour": 2, "minute": 3}
